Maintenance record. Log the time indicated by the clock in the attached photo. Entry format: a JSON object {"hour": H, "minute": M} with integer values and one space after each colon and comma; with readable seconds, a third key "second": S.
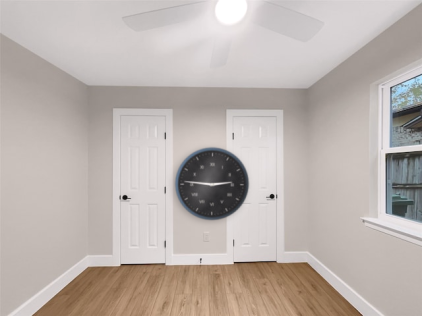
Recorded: {"hour": 2, "minute": 46}
